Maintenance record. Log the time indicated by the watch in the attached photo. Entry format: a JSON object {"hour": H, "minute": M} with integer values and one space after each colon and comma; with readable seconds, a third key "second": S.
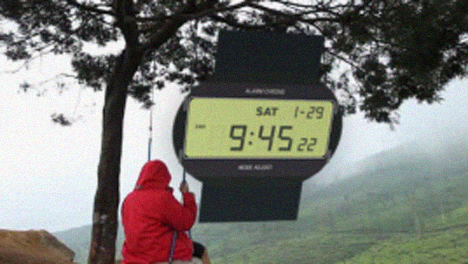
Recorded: {"hour": 9, "minute": 45, "second": 22}
